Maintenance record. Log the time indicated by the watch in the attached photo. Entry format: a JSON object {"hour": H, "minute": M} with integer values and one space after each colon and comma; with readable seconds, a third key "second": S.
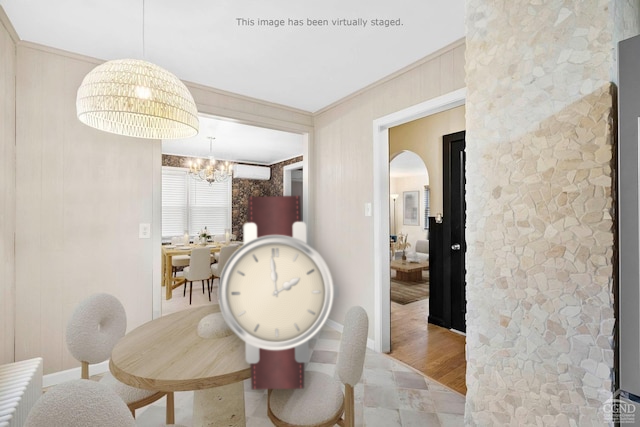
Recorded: {"hour": 1, "minute": 59}
